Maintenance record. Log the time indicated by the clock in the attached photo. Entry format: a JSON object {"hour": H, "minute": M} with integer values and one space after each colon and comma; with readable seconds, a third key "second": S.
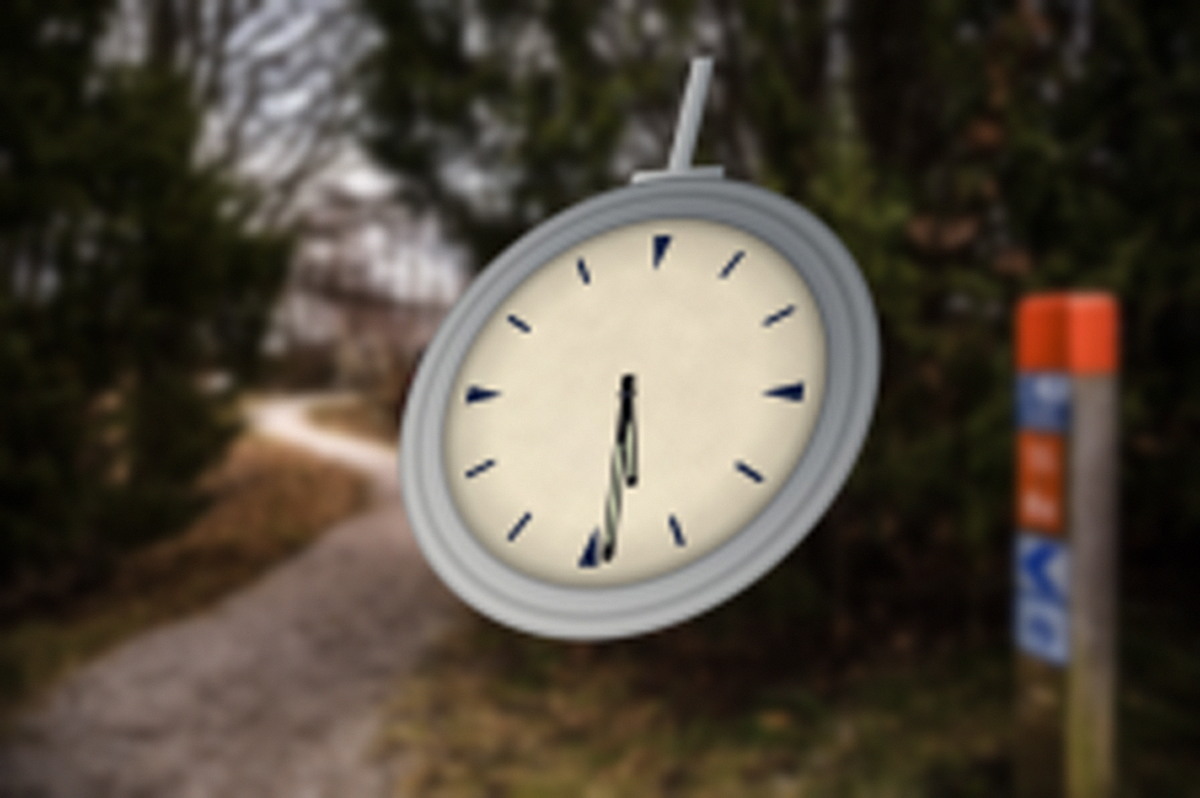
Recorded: {"hour": 5, "minute": 29}
